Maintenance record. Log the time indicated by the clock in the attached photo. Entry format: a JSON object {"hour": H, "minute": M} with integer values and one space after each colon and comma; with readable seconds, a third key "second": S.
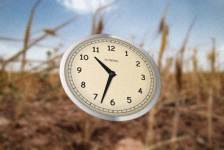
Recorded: {"hour": 10, "minute": 33}
